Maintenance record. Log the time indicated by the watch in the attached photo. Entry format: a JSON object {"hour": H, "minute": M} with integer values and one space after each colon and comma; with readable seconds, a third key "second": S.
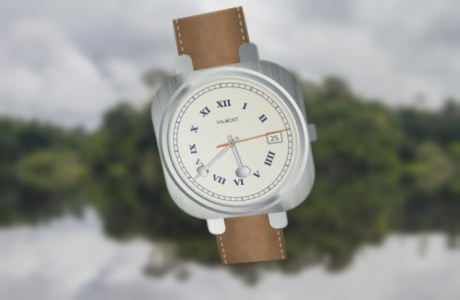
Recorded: {"hour": 5, "minute": 39, "second": 14}
